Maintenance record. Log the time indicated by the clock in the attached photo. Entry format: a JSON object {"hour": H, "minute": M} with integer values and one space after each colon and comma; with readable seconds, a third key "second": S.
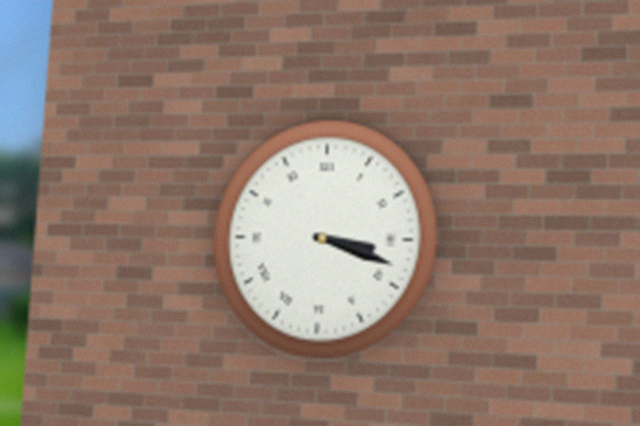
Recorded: {"hour": 3, "minute": 18}
